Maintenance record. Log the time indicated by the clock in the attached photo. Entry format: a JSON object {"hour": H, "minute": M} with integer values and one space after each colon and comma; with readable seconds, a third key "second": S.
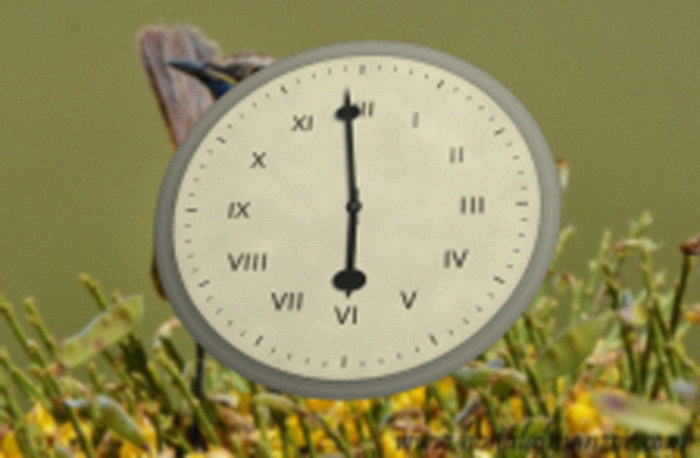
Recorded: {"hour": 5, "minute": 59}
